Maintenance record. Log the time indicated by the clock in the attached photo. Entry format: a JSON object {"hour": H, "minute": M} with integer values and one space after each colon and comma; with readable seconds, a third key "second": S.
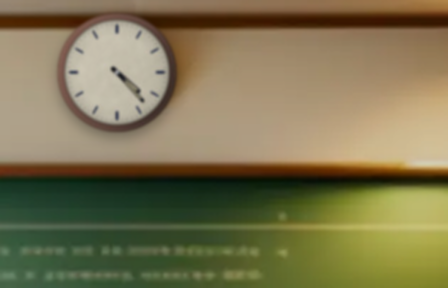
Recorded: {"hour": 4, "minute": 23}
